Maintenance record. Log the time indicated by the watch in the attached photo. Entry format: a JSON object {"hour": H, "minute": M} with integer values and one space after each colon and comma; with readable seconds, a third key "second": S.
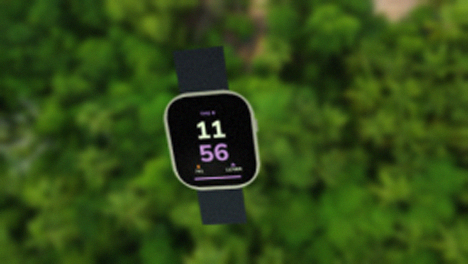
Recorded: {"hour": 11, "minute": 56}
